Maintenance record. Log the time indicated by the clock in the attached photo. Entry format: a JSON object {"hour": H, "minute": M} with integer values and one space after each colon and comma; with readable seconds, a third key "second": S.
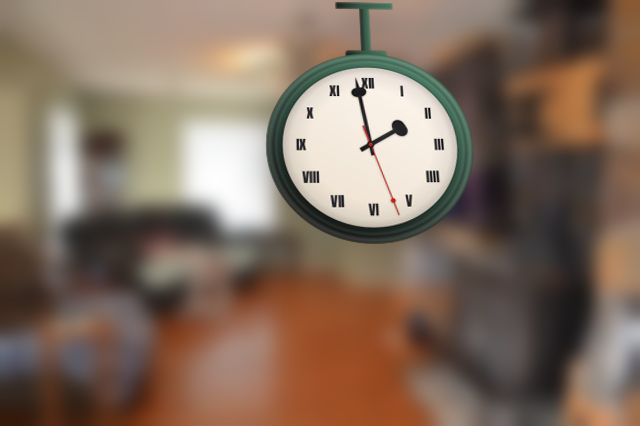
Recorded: {"hour": 1, "minute": 58, "second": 27}
